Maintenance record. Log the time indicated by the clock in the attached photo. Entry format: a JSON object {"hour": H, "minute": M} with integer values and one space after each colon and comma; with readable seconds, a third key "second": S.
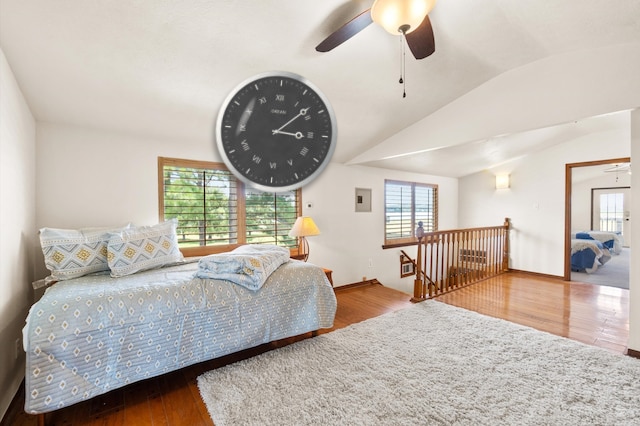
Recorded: {"hour": 3, "minute": 8}
